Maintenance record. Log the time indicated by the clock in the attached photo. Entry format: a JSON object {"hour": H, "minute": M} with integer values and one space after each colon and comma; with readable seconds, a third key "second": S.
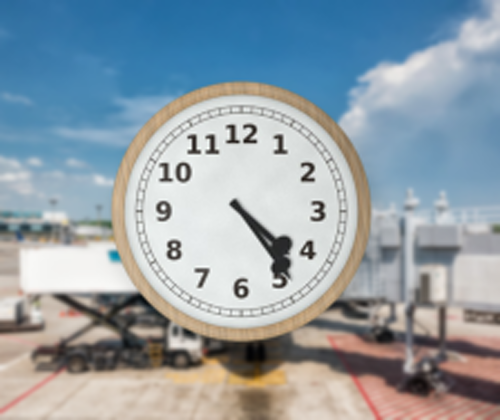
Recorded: {"hour": 4, "minute": 24}
